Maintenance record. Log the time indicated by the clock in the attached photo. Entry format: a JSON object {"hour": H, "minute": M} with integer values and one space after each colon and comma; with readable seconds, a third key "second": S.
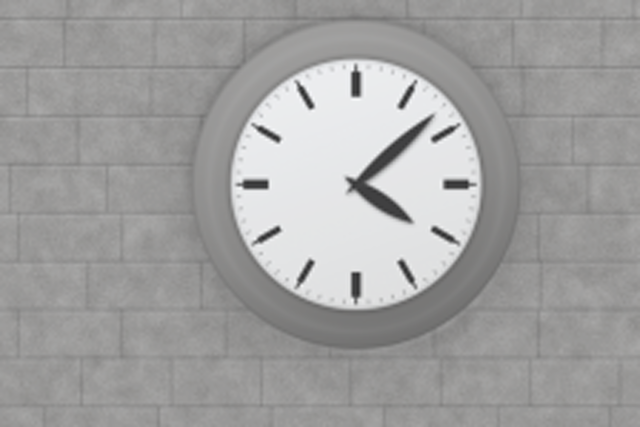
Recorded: {"hour": 4, "minute": 8}
